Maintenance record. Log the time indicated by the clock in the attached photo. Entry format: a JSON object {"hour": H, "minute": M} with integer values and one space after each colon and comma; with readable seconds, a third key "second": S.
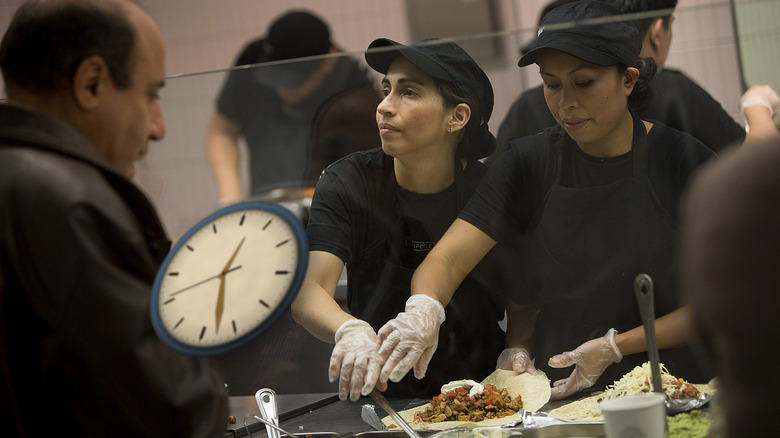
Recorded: {"hour": 12, "minute": 27, "second": 41}
